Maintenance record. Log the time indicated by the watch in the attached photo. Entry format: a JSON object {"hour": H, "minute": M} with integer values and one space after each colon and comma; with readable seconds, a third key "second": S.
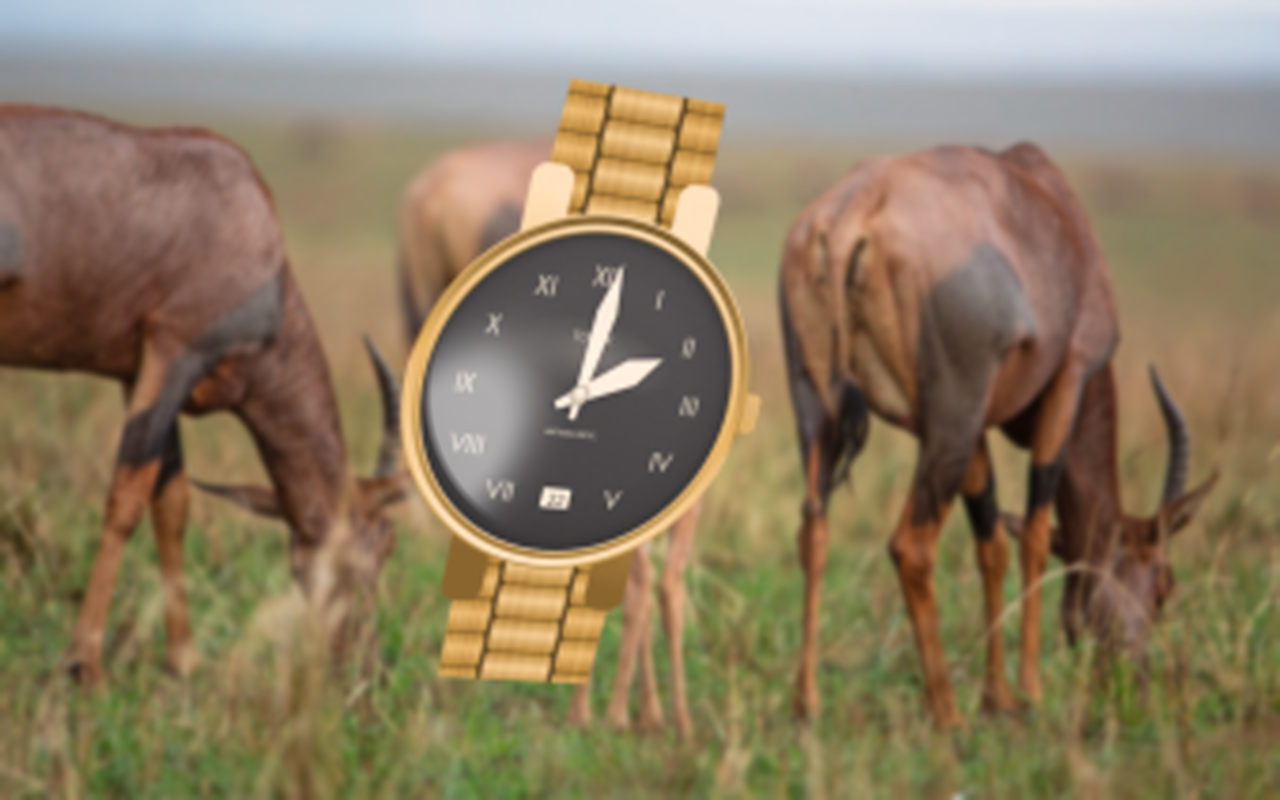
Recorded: {"hour": 2, "minute": 1}
